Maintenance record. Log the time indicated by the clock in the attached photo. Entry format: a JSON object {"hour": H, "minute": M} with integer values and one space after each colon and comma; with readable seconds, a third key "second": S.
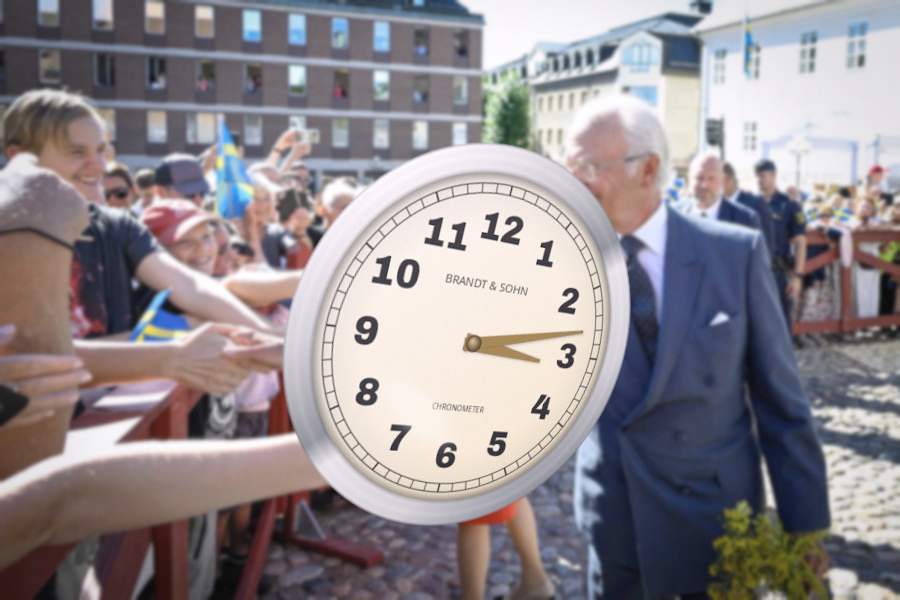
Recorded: {"hour": 3, "minute": 13}
